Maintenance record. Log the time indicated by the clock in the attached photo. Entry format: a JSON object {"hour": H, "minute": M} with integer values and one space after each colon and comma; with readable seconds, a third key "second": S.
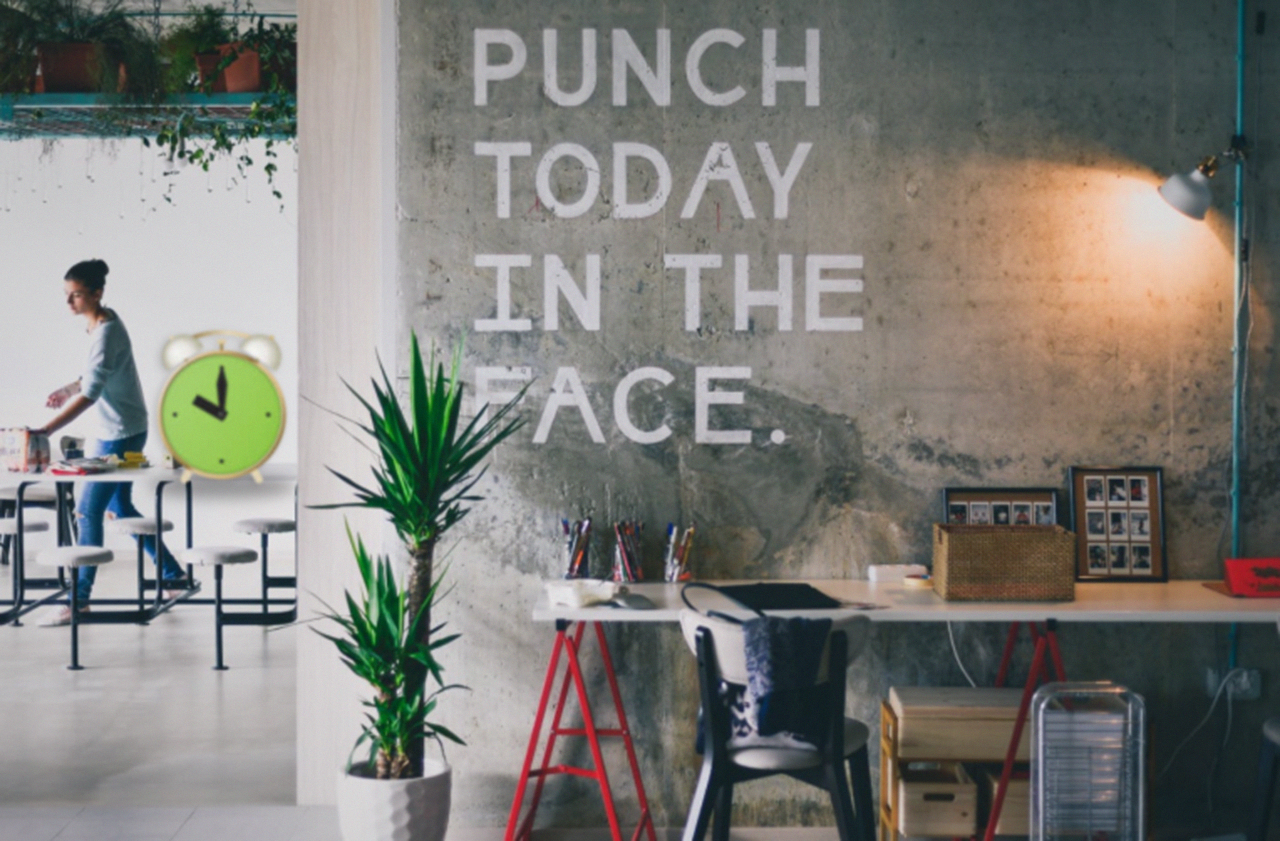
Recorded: {"hour": 10, "minute": 0}
